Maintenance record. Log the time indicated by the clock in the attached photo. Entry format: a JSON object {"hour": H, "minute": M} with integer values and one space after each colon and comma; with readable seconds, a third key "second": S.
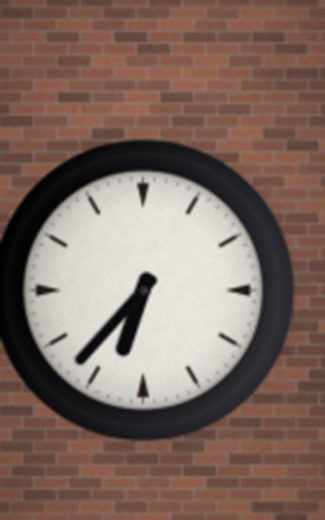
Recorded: {"hour": 6, "minute": 37}
